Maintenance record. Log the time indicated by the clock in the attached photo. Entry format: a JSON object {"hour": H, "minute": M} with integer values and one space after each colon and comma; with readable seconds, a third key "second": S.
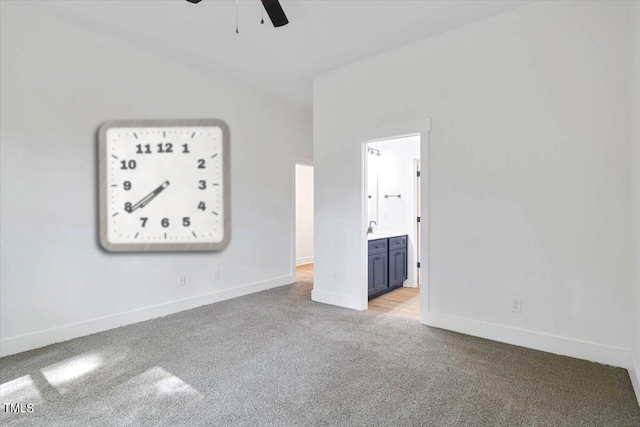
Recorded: {"hour": 7, "minute": 39}
